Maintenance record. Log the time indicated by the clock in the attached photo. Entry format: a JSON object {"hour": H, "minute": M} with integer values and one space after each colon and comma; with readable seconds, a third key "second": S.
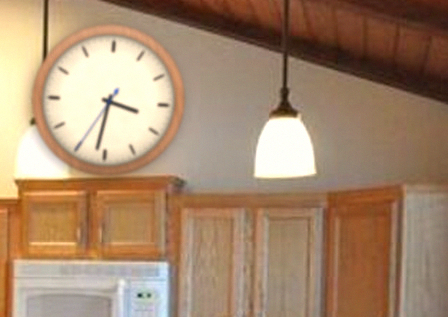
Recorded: {"hour": 3, "minute": 31, "second": 35}
